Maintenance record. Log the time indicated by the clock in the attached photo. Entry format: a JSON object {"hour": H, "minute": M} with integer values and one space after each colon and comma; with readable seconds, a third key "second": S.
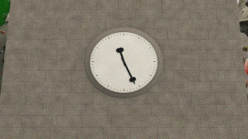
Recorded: {"hour": 11, "minute": 26}
